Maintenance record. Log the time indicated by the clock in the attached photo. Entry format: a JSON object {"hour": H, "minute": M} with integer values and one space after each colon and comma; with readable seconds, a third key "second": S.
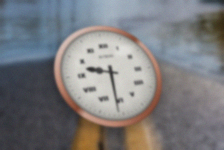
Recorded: {"hour": 9, "minute": 31}
